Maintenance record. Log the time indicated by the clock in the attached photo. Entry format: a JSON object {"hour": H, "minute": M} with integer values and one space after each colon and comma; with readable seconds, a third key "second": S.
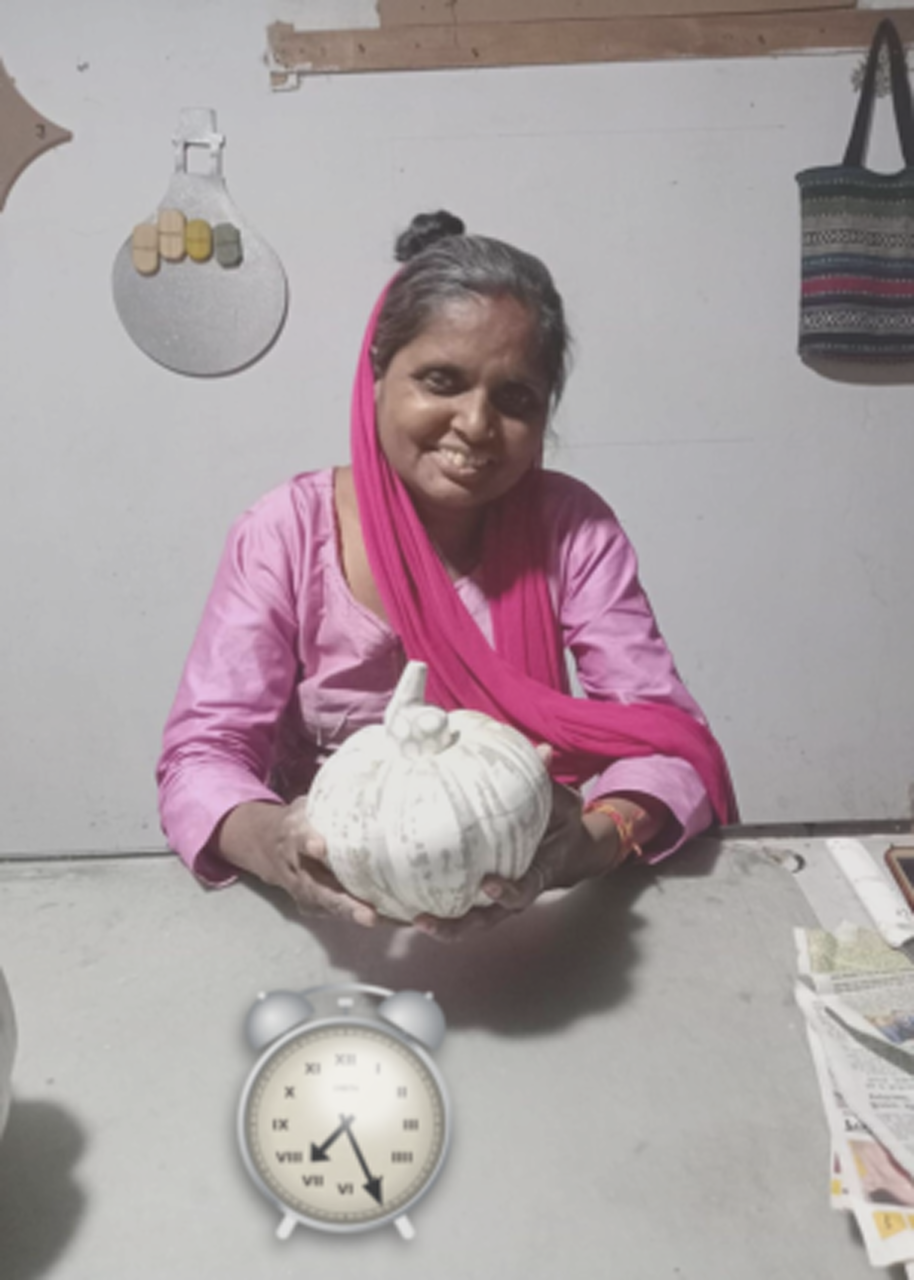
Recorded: {"hour": 7, "minute": 26}
